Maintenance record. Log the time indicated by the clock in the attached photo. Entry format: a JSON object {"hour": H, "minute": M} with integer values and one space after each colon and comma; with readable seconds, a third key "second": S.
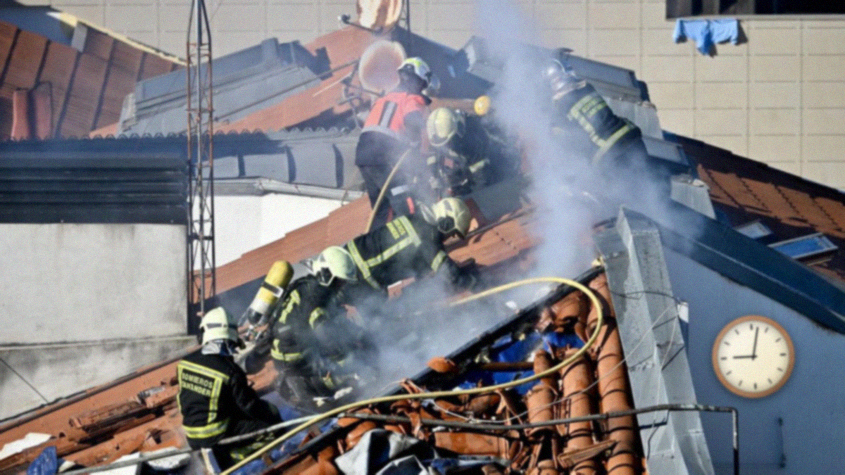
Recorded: {"hour": 9, "minute": 2}
